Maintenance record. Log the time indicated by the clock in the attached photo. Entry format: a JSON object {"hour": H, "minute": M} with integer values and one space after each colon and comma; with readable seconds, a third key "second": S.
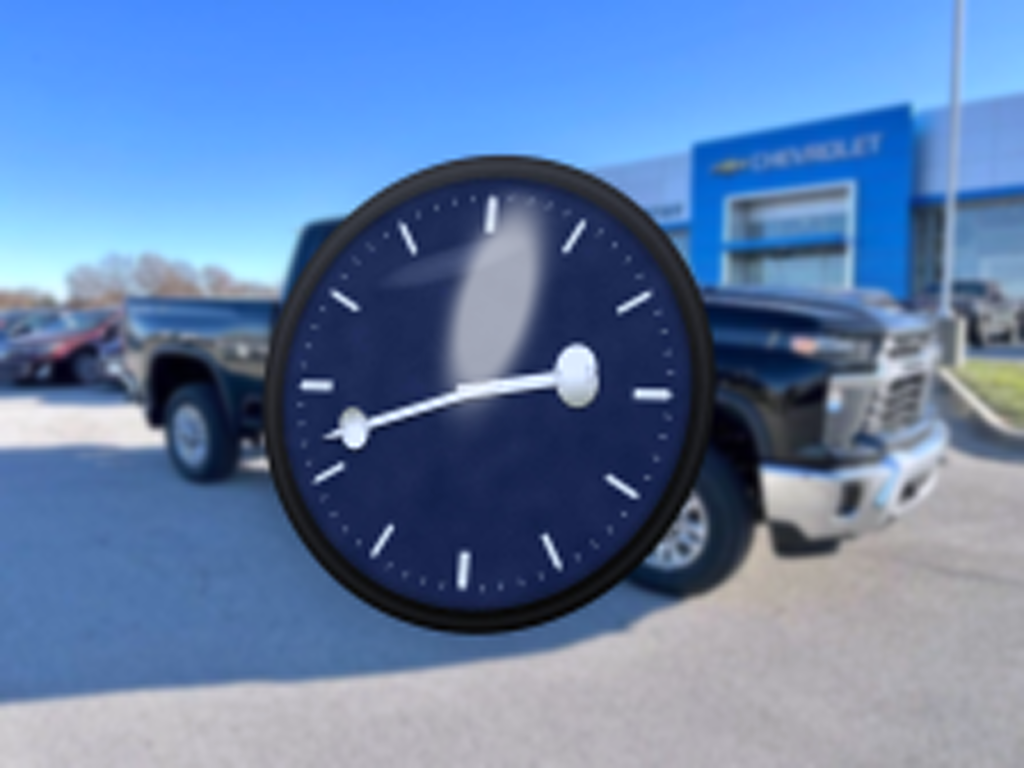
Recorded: {"hour": 2, "minute": 42}
